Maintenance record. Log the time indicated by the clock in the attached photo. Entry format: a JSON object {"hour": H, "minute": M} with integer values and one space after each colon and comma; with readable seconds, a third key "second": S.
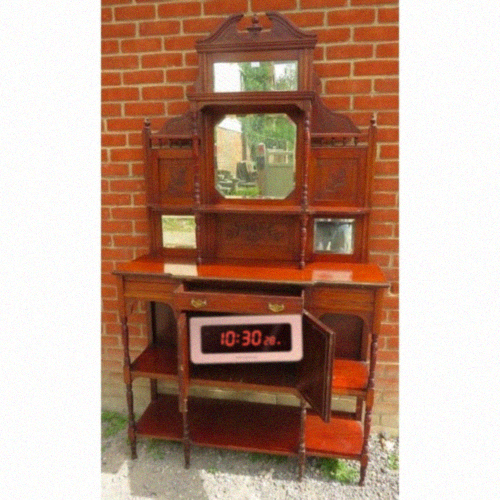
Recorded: {"hour": 10, "minute": 30}
